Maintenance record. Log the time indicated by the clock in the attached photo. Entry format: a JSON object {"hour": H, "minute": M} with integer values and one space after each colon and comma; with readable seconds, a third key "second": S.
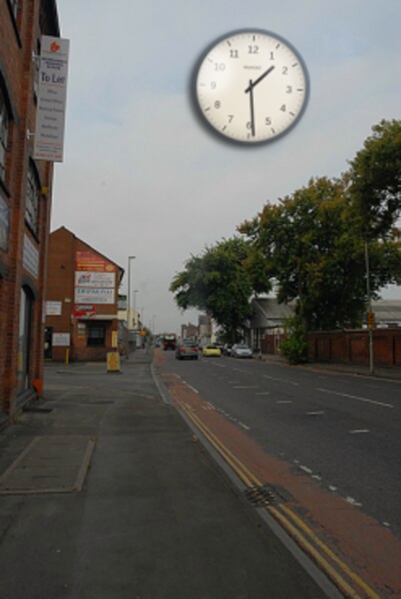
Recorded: {"hour": 1, "minute": 29}
